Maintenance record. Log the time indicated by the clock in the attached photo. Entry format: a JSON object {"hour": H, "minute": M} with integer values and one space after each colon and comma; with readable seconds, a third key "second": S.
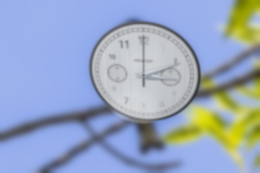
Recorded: {"hour": 3, "minute": 11}
